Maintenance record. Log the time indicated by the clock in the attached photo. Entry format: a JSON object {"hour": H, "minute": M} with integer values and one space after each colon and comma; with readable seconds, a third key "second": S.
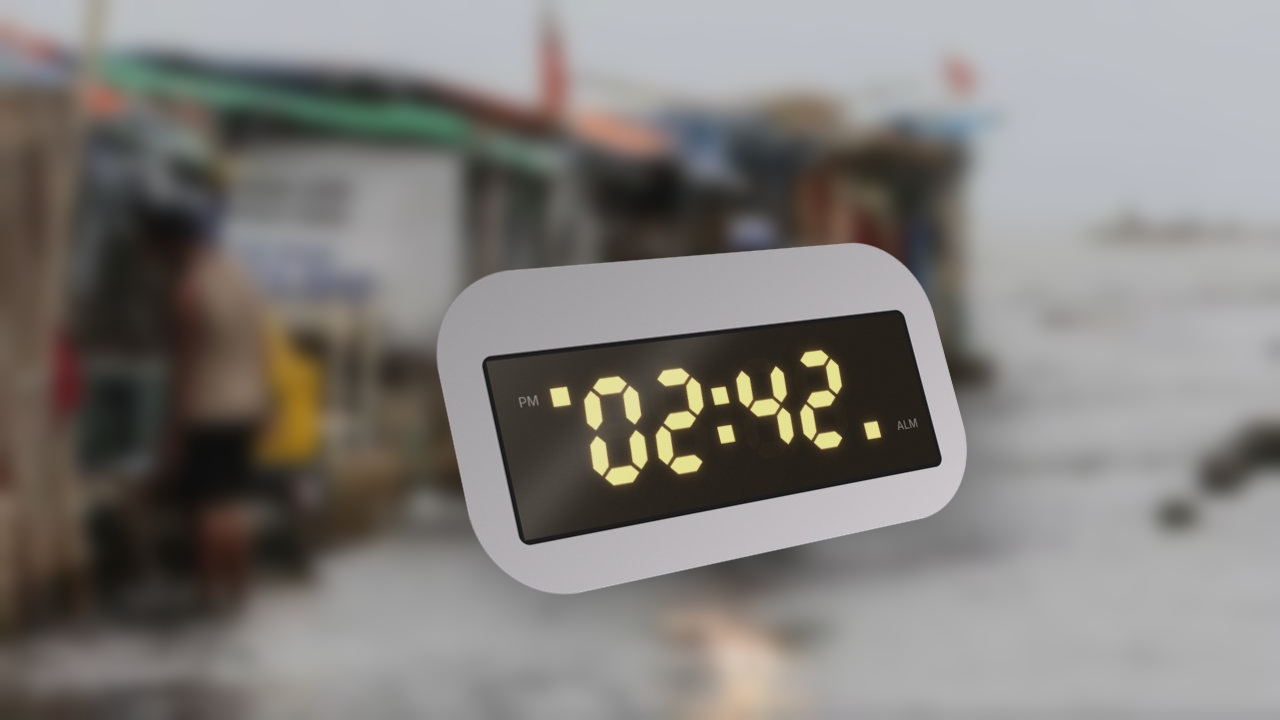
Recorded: {"hour": 2, "minute": 42}
